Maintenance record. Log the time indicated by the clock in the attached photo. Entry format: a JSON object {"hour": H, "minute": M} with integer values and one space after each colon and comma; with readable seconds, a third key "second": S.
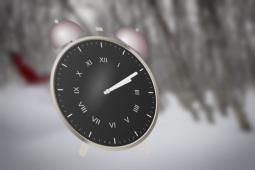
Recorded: {"hour": 2, "minute": 10}
